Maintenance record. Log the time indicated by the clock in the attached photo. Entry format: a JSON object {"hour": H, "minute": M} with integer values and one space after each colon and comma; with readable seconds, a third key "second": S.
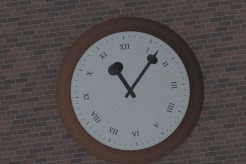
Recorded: {"hour": 11, "minute": 7}
